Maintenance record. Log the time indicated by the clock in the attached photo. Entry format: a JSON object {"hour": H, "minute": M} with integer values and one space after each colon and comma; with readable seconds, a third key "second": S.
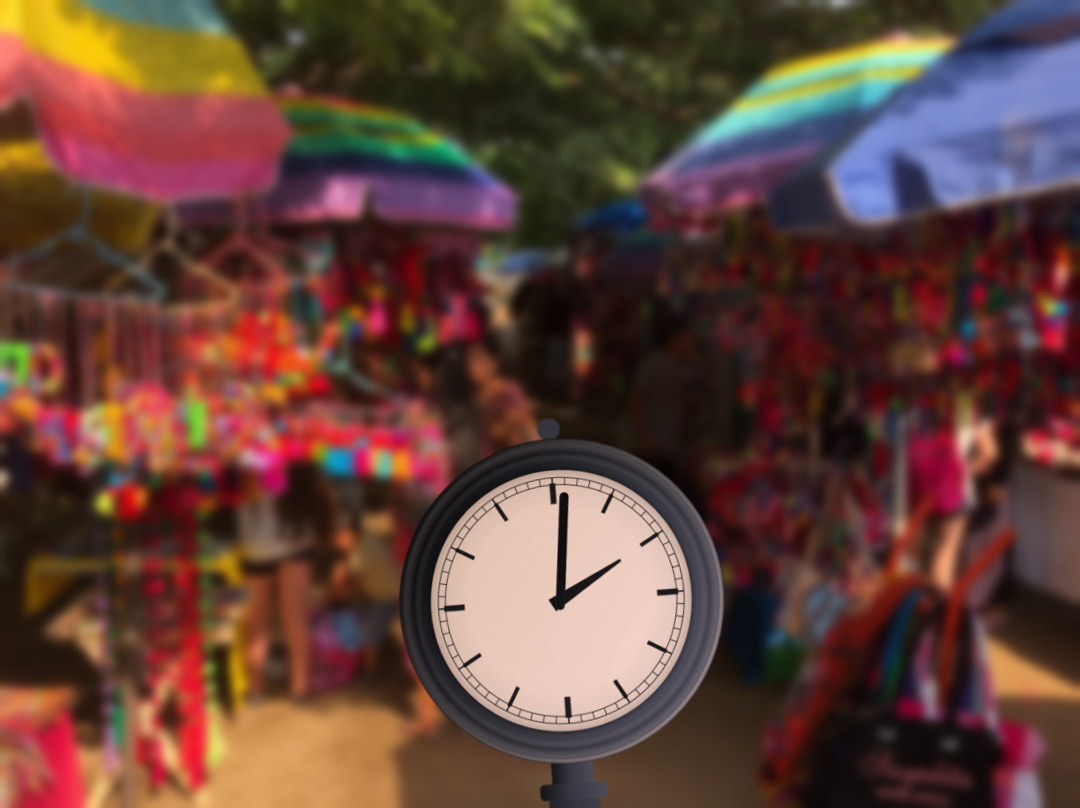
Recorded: {"hour": 2, "minute": 1}
